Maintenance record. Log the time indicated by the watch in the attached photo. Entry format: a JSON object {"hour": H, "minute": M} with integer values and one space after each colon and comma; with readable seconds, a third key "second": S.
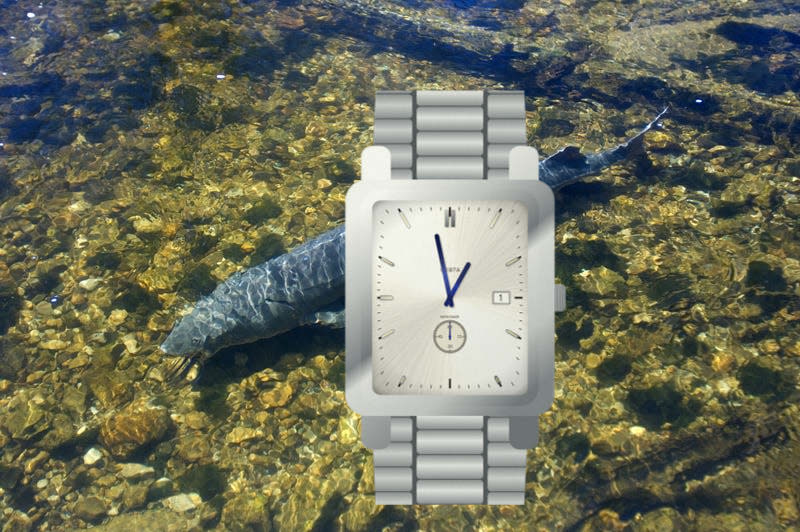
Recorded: {"hour": 12, "minute": 58}
